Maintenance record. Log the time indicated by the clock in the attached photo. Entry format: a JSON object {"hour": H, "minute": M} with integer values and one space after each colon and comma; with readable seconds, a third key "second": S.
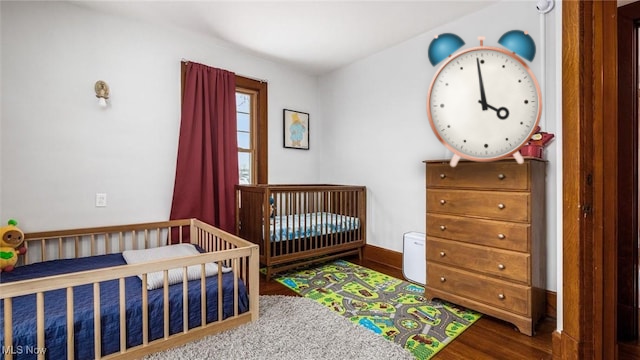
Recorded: {"hour": 3, "minute": 59}
